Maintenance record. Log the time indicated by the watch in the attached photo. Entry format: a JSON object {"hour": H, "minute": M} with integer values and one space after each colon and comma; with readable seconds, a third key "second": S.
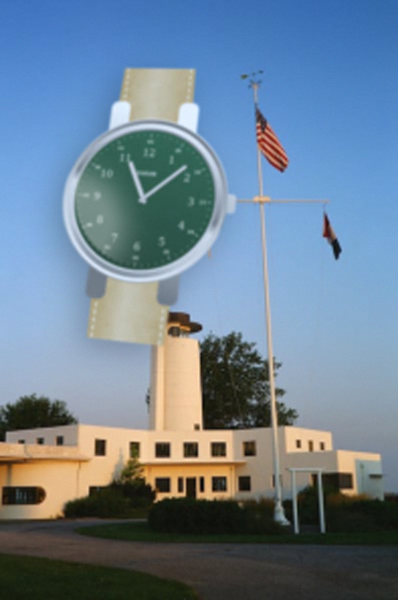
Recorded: {"hour": 11, "minute": 8}
